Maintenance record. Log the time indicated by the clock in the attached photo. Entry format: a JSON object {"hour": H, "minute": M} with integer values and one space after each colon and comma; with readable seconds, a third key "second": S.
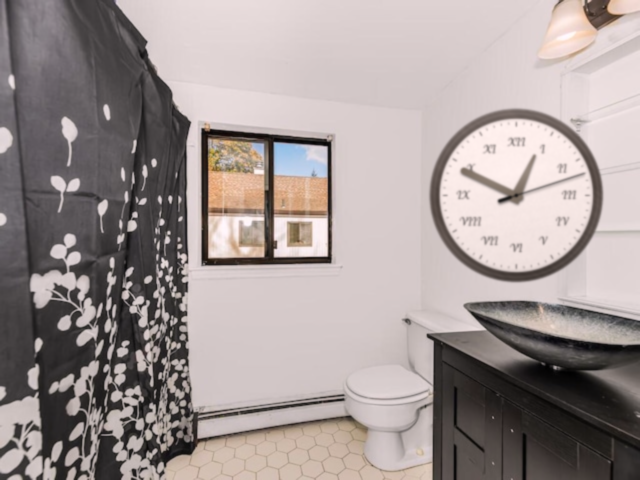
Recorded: {"hour": 12, "minute": 49, "second": 12}
